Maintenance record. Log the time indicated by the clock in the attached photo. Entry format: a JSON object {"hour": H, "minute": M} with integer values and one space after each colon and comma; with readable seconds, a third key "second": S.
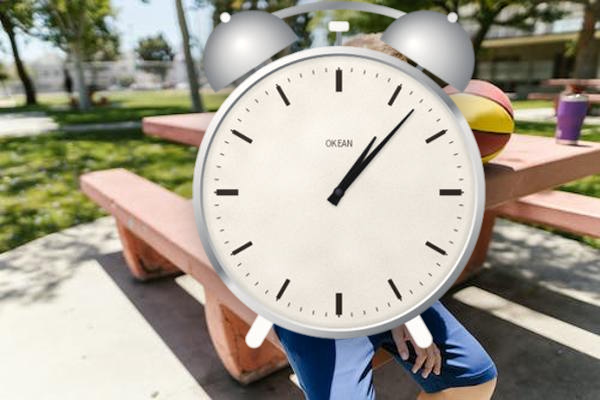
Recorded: {"hour": 1, "minute": 7}
